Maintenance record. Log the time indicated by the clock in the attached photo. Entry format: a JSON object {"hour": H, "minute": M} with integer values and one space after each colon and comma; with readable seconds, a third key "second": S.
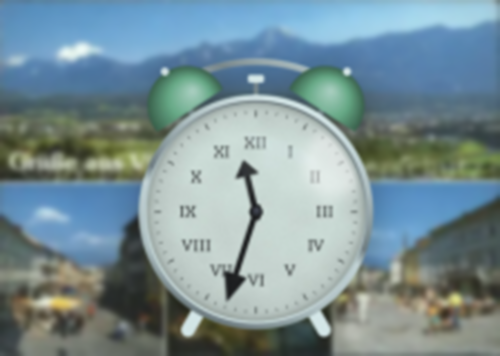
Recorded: {"hour": 11, "minute": 33}
